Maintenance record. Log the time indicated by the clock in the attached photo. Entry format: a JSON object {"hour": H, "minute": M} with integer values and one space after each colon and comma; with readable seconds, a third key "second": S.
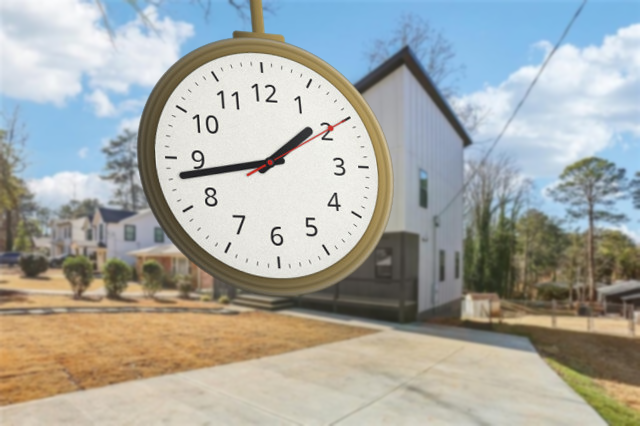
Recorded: {"hour": 1, "minute": 43, "second": 10}
